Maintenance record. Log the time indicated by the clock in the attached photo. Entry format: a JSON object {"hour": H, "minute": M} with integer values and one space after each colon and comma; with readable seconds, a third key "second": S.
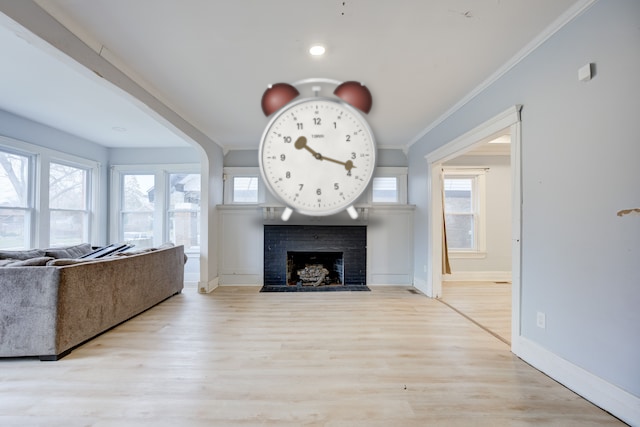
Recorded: {"hour": 10, "minute": 18}
